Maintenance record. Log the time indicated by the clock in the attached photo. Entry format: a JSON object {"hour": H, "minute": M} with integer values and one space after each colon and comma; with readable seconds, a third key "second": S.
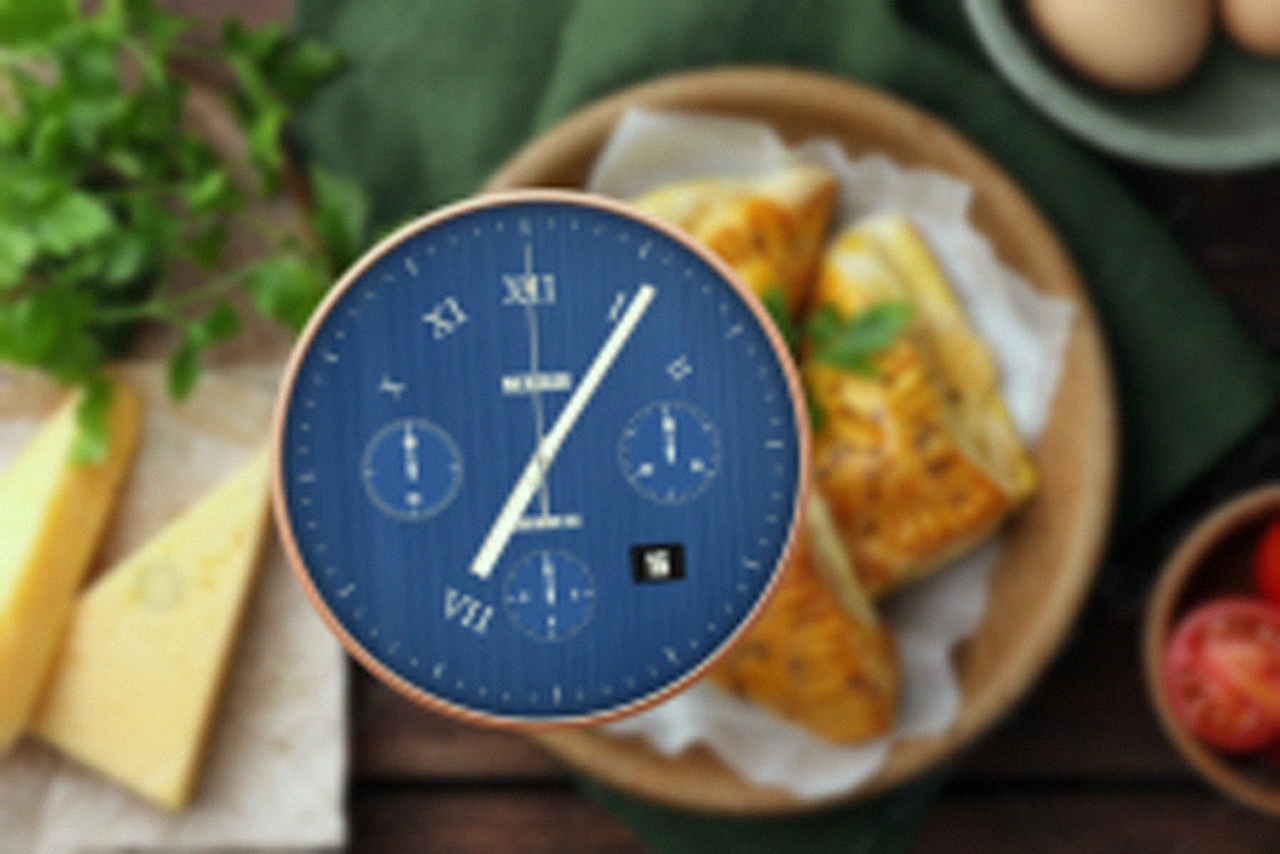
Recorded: {"hour": 7, "minute": 6}
